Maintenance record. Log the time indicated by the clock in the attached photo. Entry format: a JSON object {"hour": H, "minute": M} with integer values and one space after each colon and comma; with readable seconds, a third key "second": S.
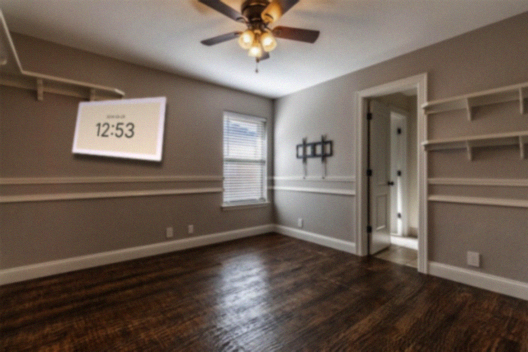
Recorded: {"hour": 12, "minute": 53}
